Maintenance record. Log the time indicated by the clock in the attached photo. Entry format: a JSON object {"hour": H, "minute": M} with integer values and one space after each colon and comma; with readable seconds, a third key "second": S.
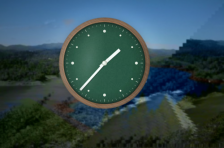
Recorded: {"hour": 1, "minute": 37}
